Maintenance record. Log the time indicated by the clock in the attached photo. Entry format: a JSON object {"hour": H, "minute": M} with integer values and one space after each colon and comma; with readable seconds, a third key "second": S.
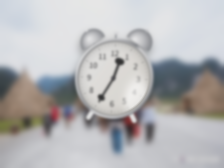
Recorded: {"hour": 12, "minute": 35}
